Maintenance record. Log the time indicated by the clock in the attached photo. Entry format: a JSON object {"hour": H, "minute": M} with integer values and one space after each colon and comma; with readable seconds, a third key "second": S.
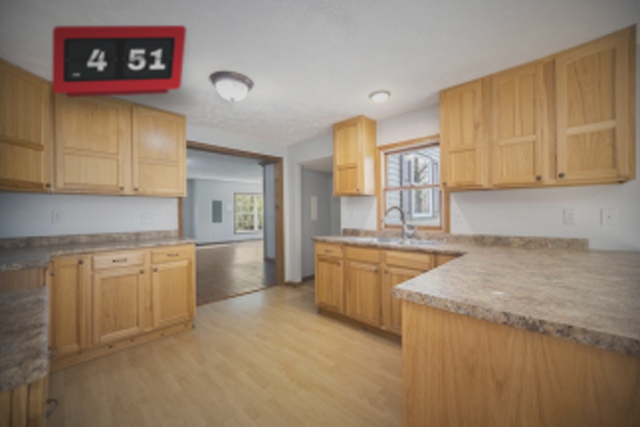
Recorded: {"hour": 4, "minute": 51}
